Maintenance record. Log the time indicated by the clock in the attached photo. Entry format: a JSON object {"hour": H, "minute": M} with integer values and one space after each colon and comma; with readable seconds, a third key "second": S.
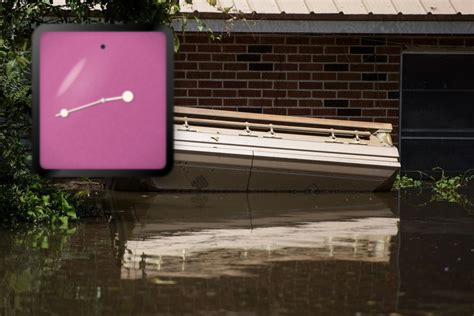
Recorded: {"hour": 2, "minute": 42}
